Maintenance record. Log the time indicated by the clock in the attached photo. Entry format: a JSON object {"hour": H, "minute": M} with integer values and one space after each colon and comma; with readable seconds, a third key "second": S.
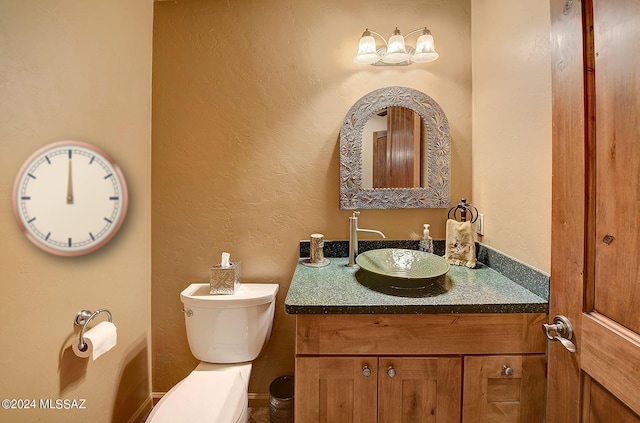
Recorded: {"hour": 12, "minute": 0}
